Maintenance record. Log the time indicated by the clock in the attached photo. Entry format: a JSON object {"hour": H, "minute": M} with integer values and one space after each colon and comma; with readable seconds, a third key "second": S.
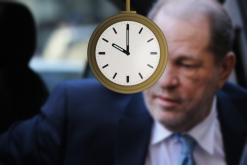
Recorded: {"hour": 10, "minute": 0}
